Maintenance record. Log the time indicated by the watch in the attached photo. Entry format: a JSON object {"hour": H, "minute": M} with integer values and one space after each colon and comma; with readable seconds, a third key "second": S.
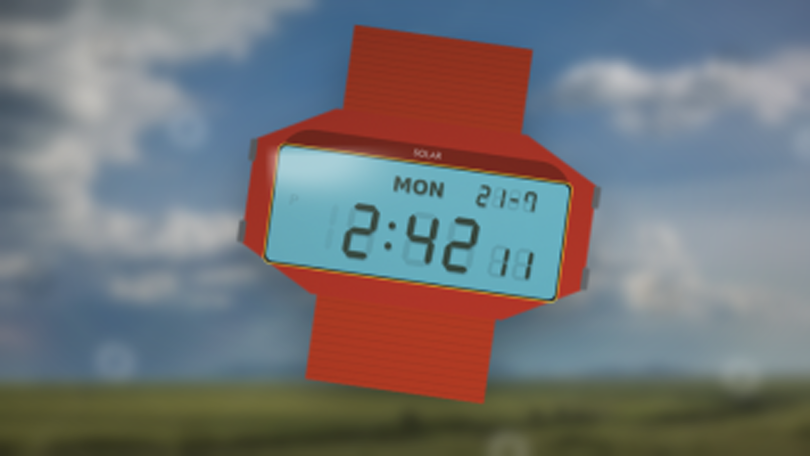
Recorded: {"hour": 2, "minute": 42, "second": 11}
